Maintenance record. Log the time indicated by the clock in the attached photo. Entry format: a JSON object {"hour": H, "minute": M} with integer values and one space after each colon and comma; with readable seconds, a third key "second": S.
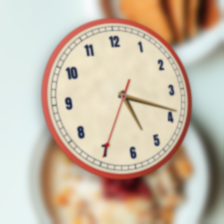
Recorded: {"hour": 5, "minute": 18, "second": 35}
